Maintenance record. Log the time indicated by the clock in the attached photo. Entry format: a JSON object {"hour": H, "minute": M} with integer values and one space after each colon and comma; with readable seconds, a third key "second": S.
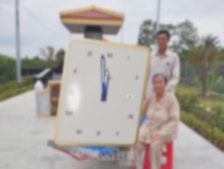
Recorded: {"hour": 11, "minute": 58}
